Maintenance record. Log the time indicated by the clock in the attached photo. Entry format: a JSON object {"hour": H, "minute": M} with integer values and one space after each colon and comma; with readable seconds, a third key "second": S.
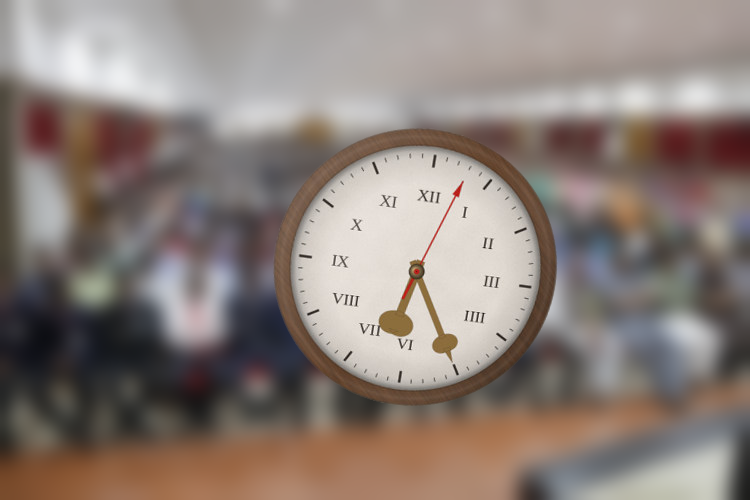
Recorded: {"hour": 6, "minute": 25, "second": 3}
